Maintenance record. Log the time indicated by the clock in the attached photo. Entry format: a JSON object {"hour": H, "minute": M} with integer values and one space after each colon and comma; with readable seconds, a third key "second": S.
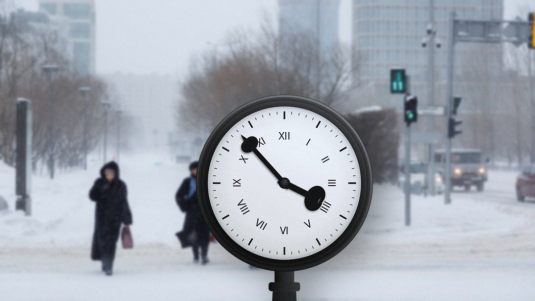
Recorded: {"hour": 3, "minute": 53}
